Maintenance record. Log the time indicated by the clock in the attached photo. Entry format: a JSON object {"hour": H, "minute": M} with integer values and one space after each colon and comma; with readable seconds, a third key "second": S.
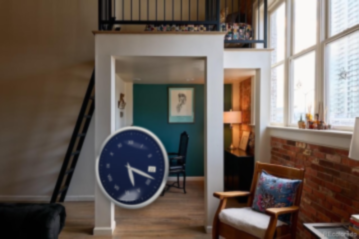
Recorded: {"hour": 5, "minute": 18}
